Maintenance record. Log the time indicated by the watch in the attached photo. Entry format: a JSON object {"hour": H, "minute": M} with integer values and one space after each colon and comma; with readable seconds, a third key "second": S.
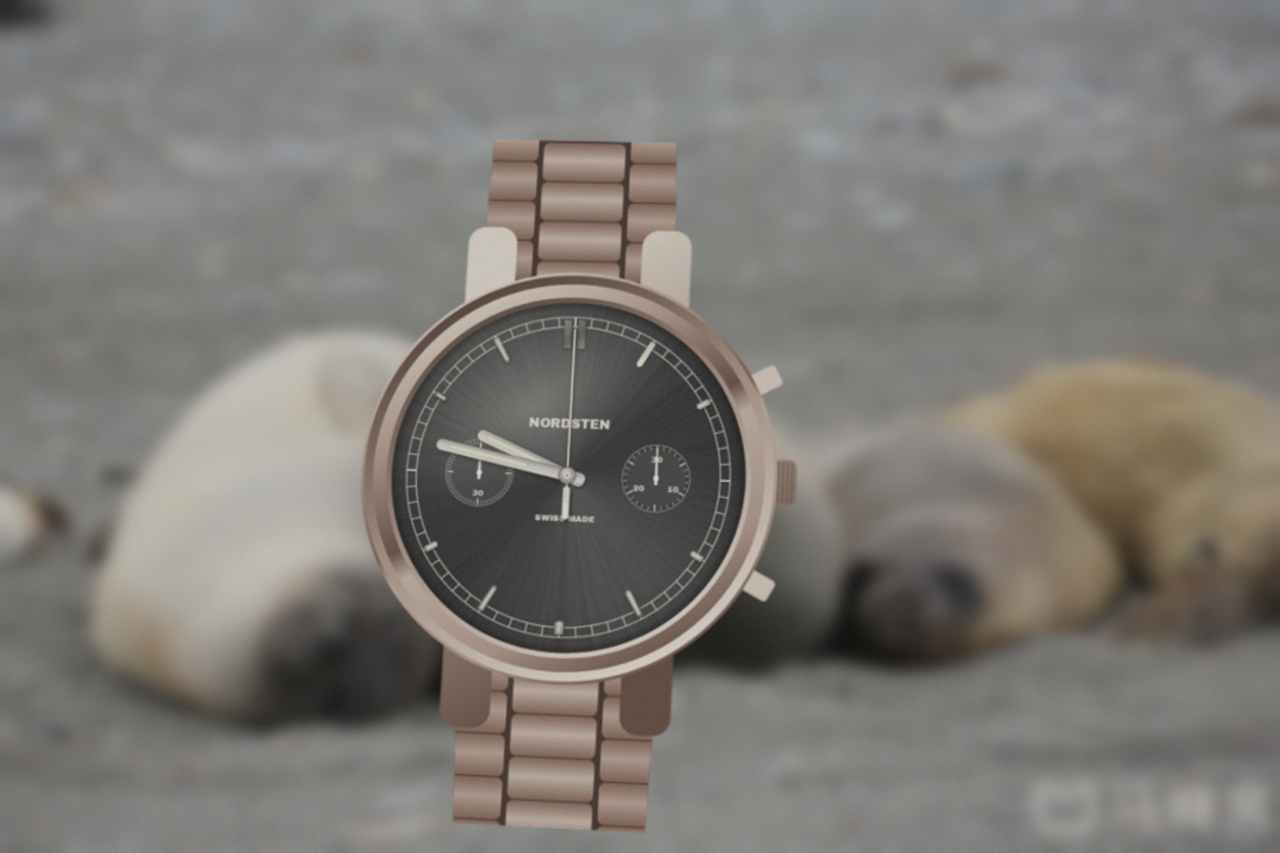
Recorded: {"hour": 9, "minute": 47}
